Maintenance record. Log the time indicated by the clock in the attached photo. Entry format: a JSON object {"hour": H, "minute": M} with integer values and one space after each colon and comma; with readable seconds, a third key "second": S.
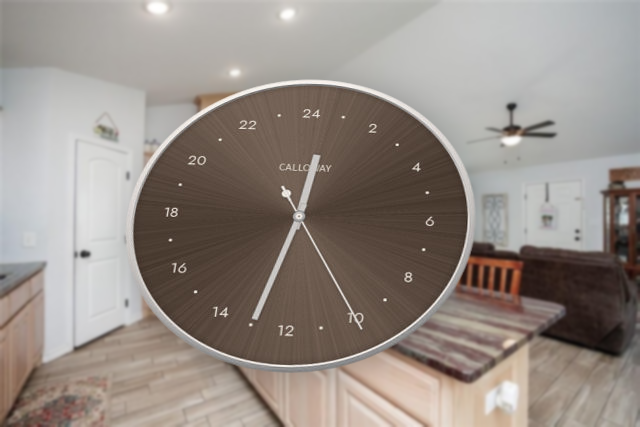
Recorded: {"hour": 0, "minute": 32, "second": 25}
